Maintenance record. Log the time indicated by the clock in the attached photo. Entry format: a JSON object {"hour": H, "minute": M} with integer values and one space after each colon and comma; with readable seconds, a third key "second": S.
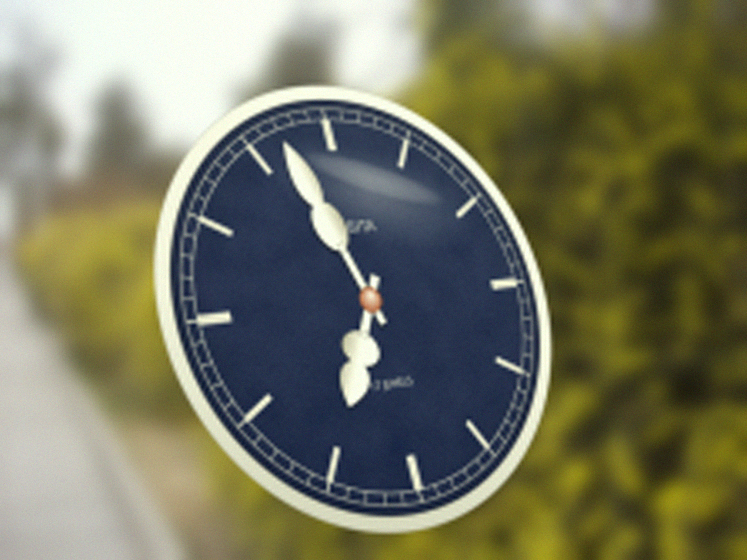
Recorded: {"hour": 6, "minute": 57}
